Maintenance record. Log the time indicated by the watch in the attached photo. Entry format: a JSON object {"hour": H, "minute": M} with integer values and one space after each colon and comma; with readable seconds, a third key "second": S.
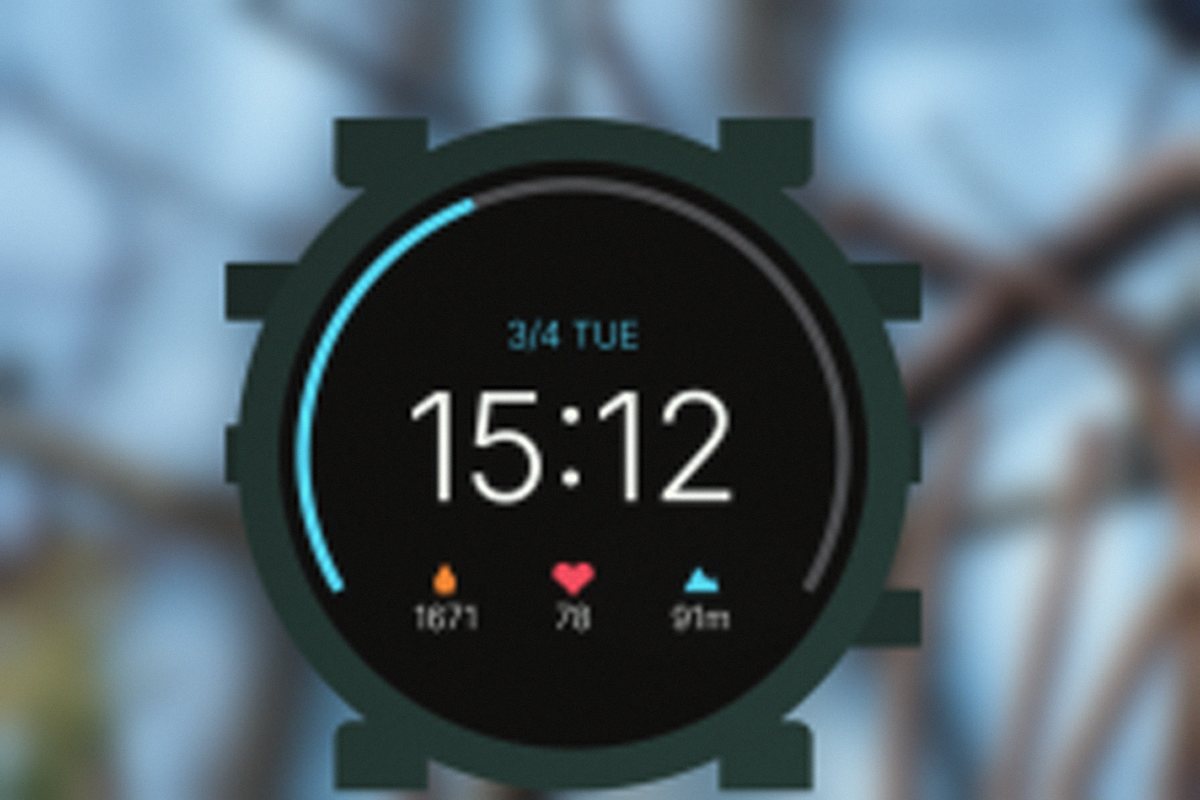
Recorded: {"hour": 15, "minute": 12}
